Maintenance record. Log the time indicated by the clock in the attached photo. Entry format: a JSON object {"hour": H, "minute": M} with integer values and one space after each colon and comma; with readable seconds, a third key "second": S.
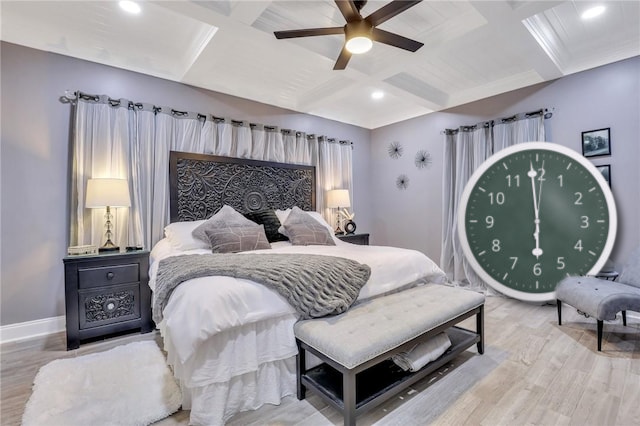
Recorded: {"hour": 5, "minute": 59, "second": 1}
